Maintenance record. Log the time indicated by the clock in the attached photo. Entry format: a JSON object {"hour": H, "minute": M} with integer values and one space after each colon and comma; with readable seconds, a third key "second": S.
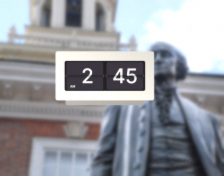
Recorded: {"hour": 2, "minute": 45}
